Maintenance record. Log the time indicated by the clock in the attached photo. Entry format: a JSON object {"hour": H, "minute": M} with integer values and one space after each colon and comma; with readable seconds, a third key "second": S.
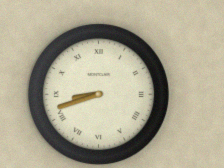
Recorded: {"hour": 8, "minute": 42}
